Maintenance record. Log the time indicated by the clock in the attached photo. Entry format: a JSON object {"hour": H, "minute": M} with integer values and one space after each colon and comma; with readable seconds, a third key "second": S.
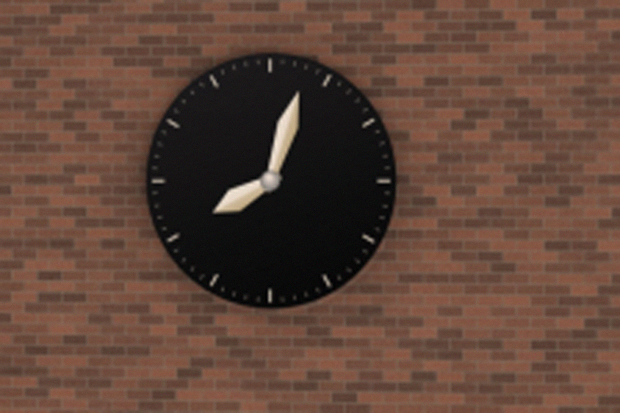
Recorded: {"hour": 8, "minute": 3}
